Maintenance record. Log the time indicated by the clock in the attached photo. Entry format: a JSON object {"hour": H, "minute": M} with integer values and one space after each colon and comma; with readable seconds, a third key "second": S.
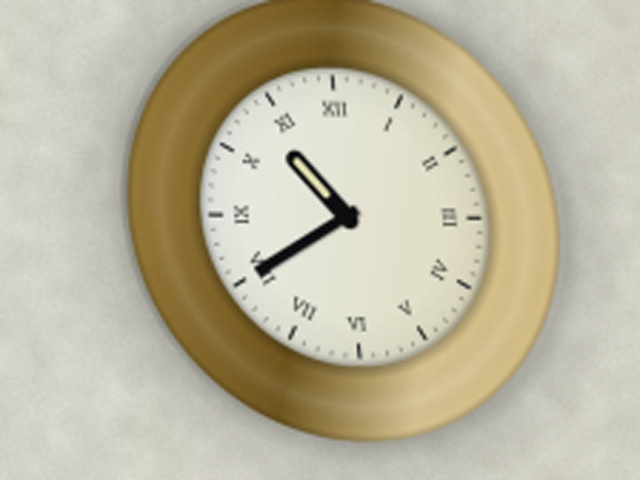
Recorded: {"hour": 10, "minute": 40}
